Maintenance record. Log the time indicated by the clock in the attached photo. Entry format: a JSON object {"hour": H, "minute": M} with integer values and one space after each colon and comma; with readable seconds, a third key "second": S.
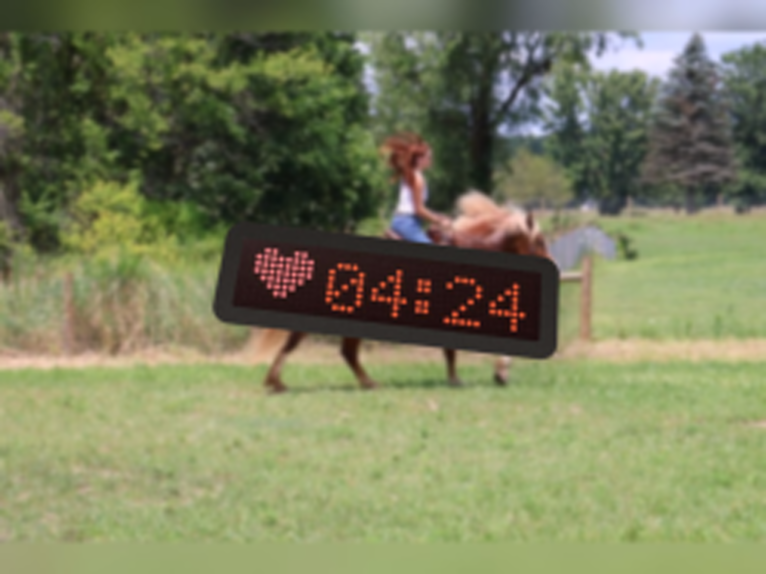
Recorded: {"hour": 4, "minute": 24}
